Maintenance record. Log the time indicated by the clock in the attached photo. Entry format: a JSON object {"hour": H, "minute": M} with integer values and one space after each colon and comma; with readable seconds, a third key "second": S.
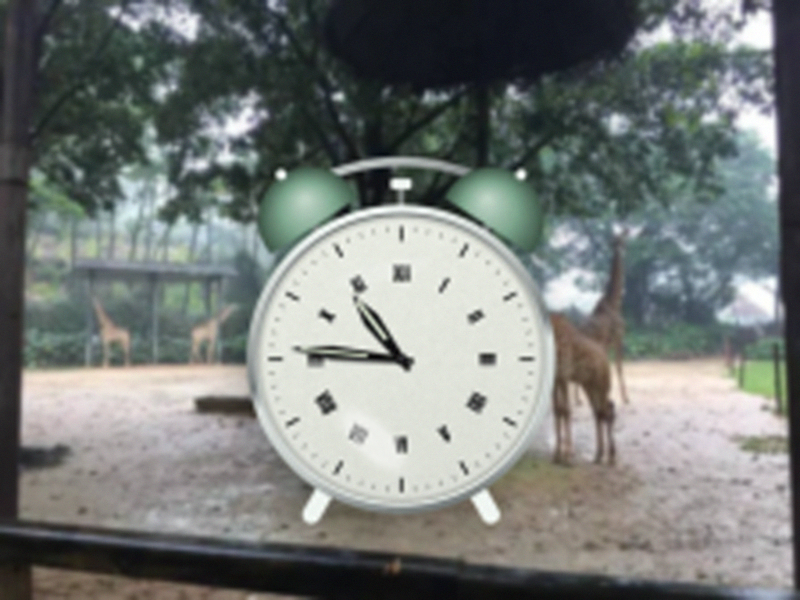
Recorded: {"hour": 10, "minute": 46}
